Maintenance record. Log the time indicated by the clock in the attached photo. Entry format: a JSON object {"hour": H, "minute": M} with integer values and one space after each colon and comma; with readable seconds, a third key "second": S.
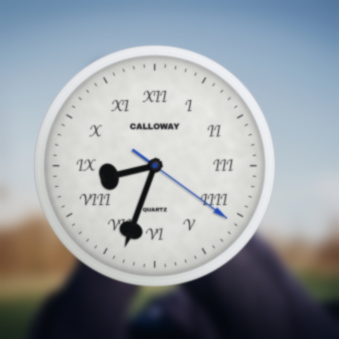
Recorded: {"hour": 8, "minute": 33, "second": 21}
